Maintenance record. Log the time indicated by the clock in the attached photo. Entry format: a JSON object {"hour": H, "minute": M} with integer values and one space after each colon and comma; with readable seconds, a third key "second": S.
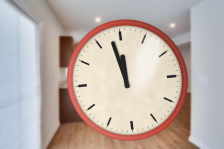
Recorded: {"hour": 11, "minute": 58}
